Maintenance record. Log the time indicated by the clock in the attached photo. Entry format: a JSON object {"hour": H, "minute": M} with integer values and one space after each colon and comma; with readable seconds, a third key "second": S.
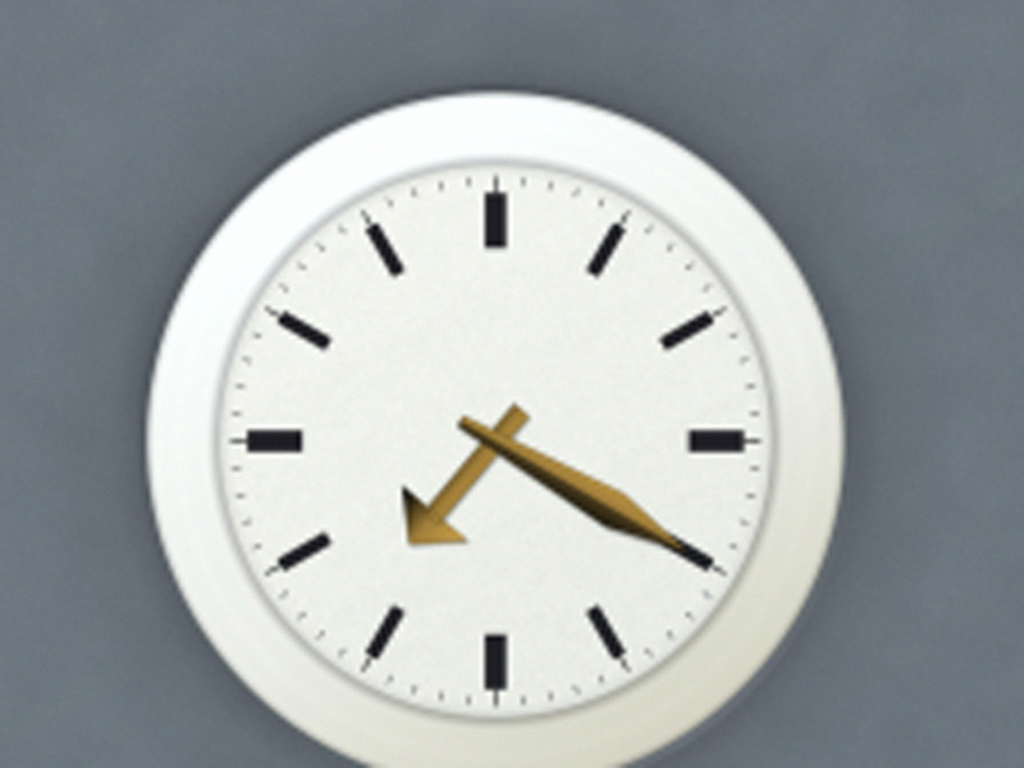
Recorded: {"hour": 7, "minute": 20}
